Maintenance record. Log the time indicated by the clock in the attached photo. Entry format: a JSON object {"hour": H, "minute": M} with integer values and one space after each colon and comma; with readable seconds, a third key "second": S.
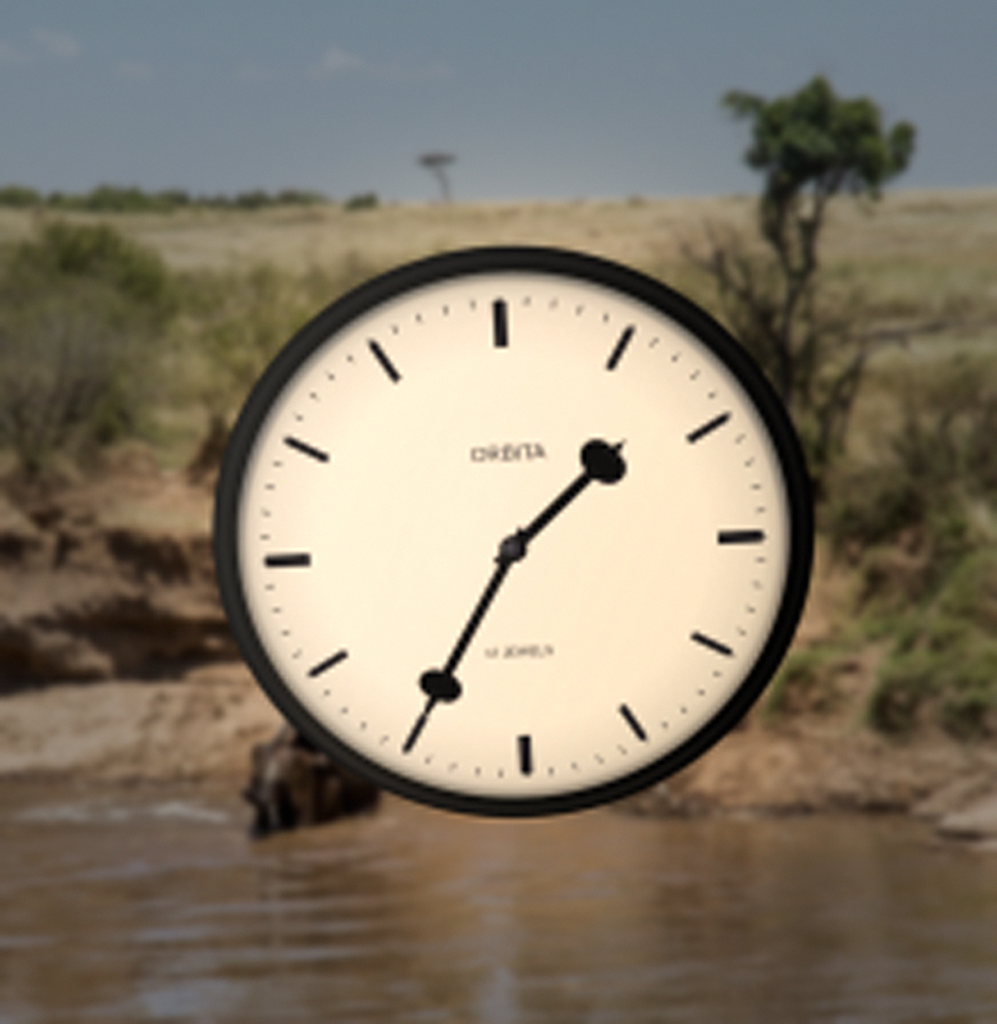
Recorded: {"hour": 1, "minute": 35}
